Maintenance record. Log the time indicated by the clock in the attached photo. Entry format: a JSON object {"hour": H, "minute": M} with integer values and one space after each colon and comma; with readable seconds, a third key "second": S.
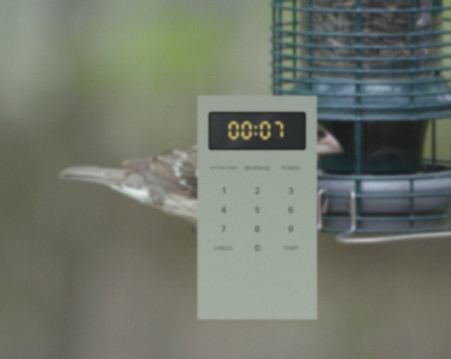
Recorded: {"hour": 0, "minute": 7}
